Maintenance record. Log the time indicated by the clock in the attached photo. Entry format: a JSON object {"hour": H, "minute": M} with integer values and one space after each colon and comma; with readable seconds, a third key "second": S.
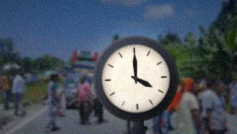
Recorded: {"hour": 4, "minute": 0}
